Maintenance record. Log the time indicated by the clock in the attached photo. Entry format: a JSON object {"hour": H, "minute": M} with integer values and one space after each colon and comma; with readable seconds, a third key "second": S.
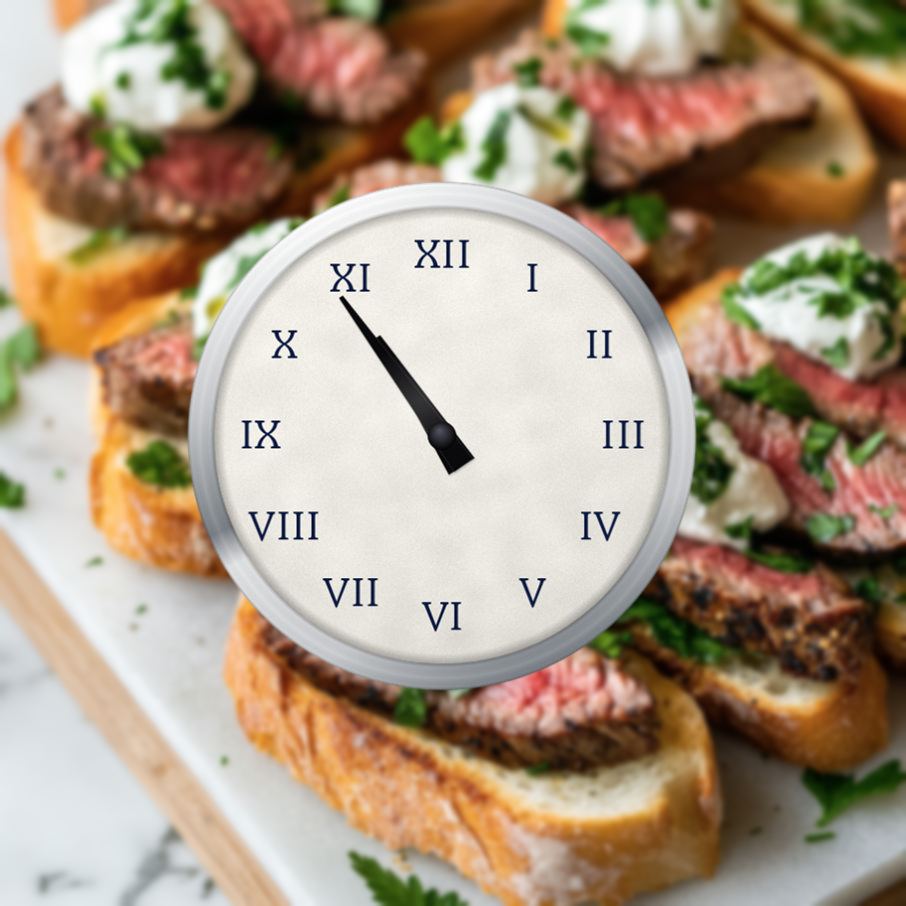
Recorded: {"hour": 10, "minute": 54}
